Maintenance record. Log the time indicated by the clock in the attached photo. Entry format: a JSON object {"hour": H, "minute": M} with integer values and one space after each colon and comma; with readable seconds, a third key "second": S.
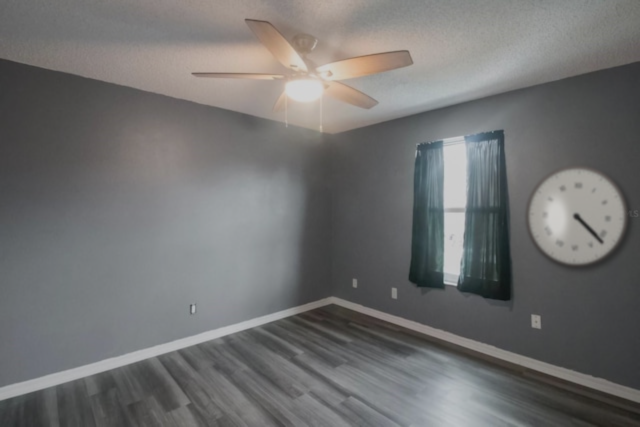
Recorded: {"hour": 4, "minute": 22}
